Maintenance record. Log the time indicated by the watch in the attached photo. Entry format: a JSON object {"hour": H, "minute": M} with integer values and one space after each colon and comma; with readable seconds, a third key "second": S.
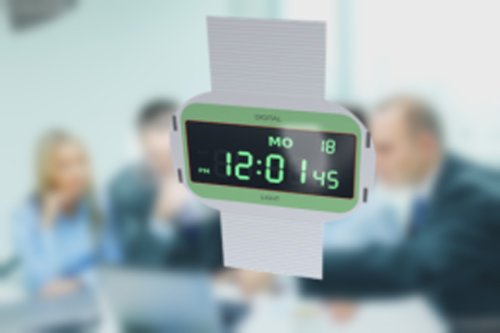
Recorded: {"hour": 12, "minute": 1, "second": 45}
